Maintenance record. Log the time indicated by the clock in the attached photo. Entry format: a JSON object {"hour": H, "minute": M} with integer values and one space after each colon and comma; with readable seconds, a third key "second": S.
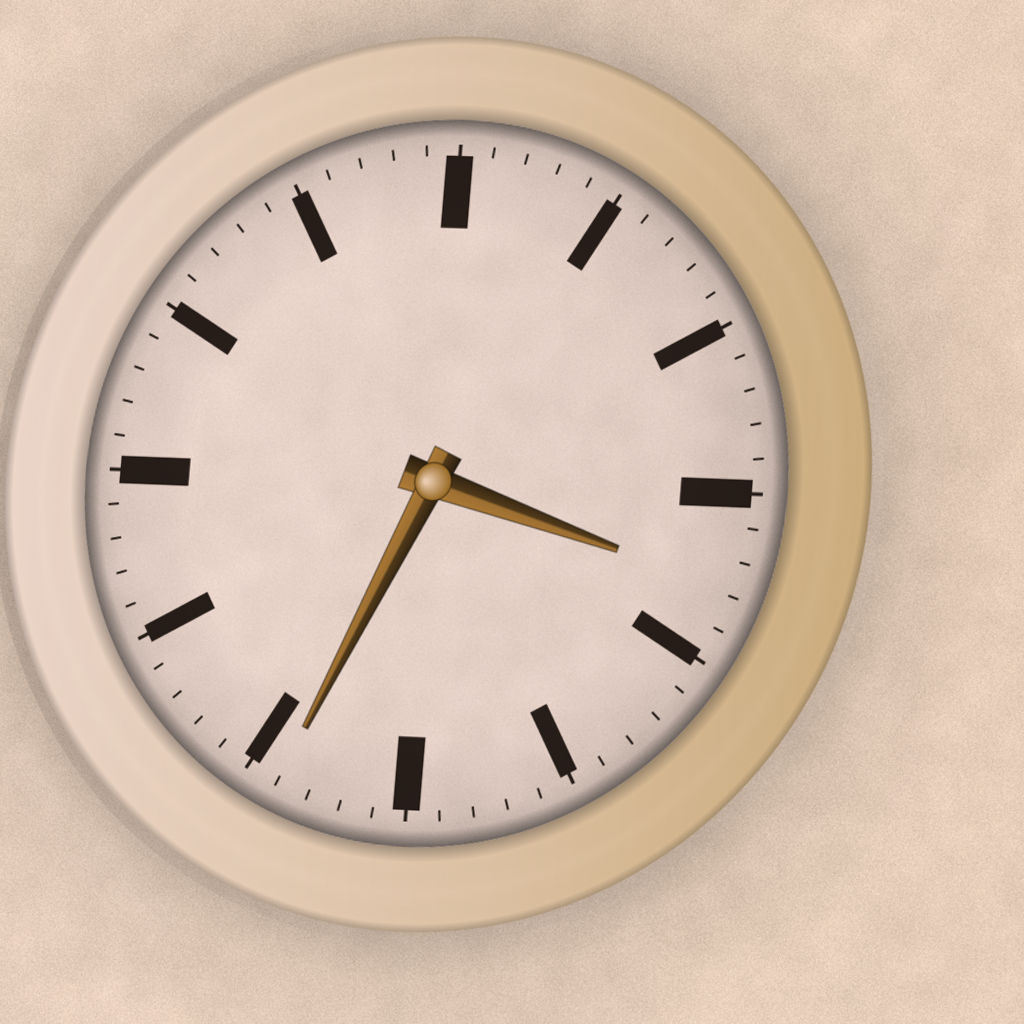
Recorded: {"hour": 3, "minute": 34}
